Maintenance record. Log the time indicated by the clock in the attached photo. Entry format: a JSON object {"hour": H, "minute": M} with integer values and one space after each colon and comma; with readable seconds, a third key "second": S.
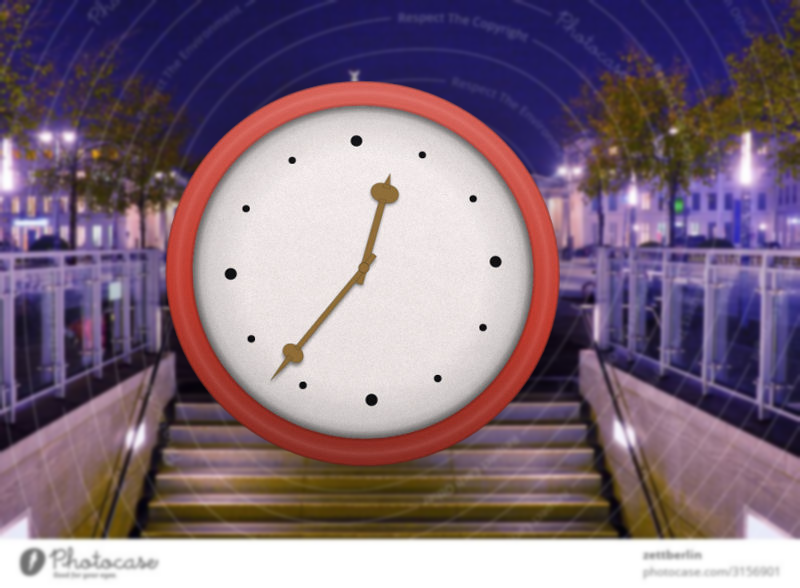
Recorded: {"hour": 12, "minute": 37}
